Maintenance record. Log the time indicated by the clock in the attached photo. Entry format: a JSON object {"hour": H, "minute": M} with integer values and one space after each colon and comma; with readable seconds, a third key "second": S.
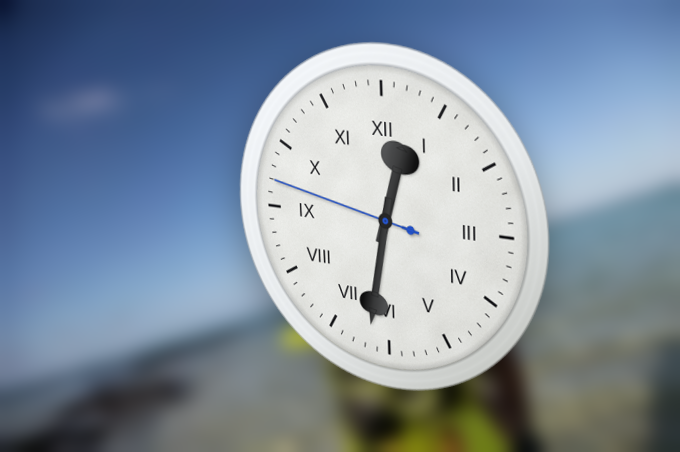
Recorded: {"hour": 12, "minute": 31, "second": 47}
